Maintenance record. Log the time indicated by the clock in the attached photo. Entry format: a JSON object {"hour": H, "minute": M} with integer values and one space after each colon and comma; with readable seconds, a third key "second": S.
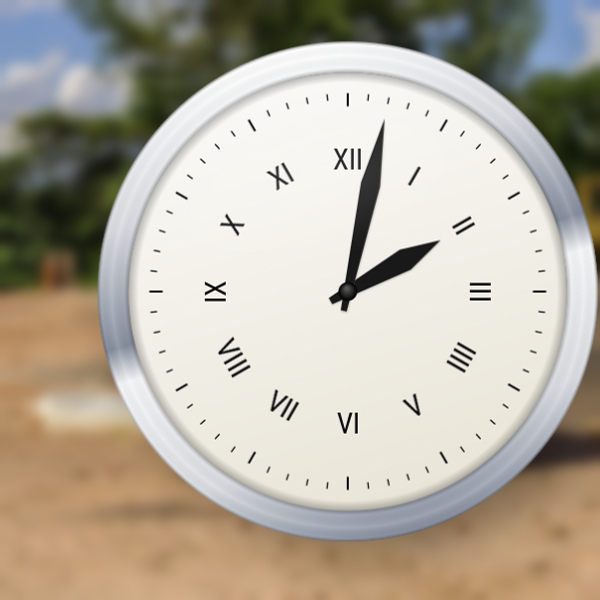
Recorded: {"hour": 2, "minute": 2}
